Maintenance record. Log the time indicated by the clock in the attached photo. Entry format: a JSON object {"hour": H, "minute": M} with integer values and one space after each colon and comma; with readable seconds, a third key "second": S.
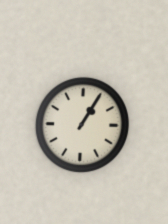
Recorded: {"hour": 1, "minute": 5}
